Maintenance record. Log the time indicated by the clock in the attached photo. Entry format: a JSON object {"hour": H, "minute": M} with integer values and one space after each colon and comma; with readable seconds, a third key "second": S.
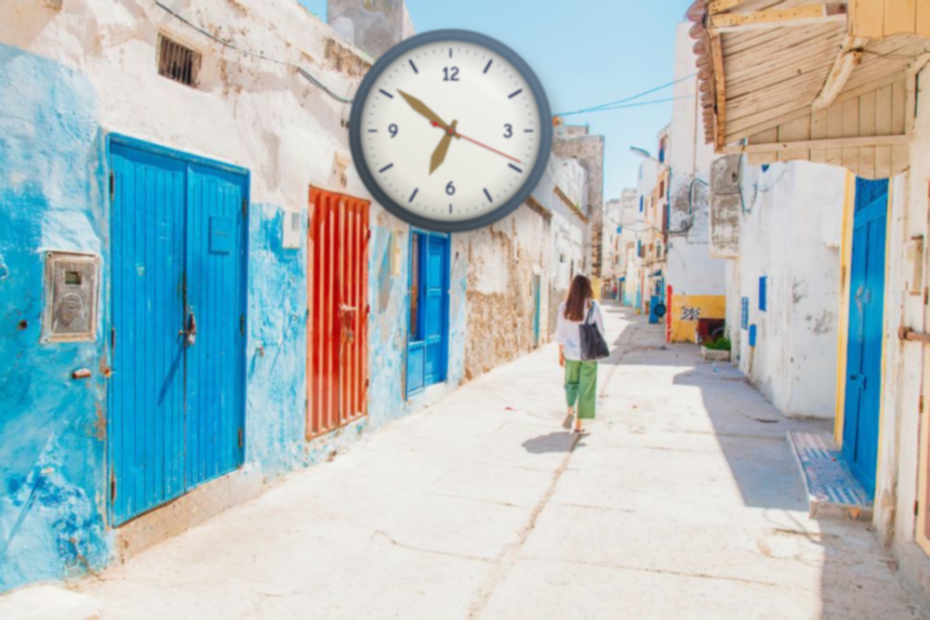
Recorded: {"hour": 6, "minute": 51, "second": 19}
